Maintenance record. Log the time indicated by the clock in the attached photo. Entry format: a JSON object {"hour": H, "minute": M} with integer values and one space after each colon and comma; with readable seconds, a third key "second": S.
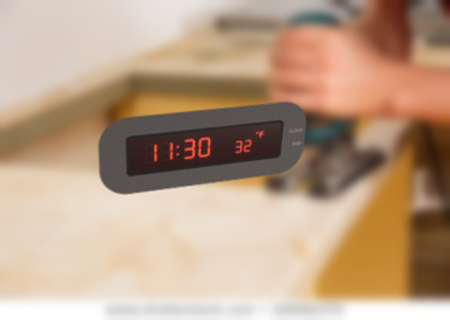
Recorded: {"hour": 11, "minute": 30}
